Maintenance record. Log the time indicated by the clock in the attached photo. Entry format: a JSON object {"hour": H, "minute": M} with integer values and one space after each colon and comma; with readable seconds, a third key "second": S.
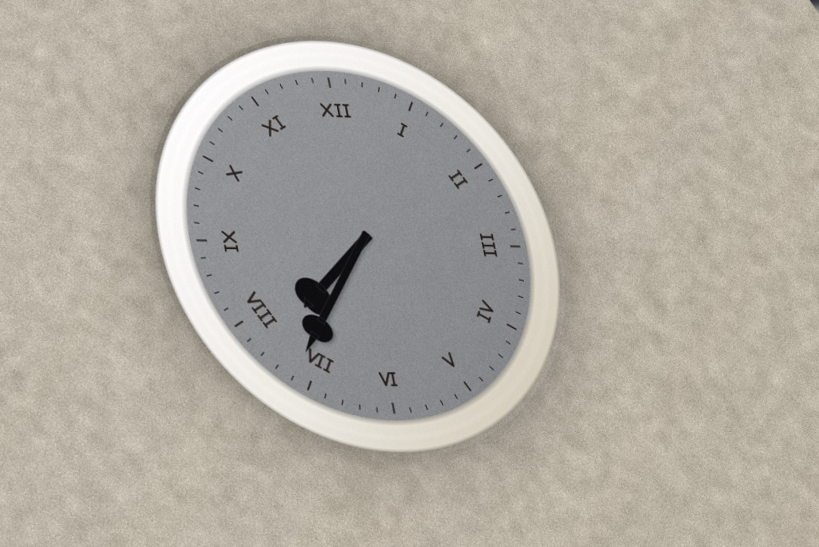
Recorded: {"hour": 7, "minute": 36}
